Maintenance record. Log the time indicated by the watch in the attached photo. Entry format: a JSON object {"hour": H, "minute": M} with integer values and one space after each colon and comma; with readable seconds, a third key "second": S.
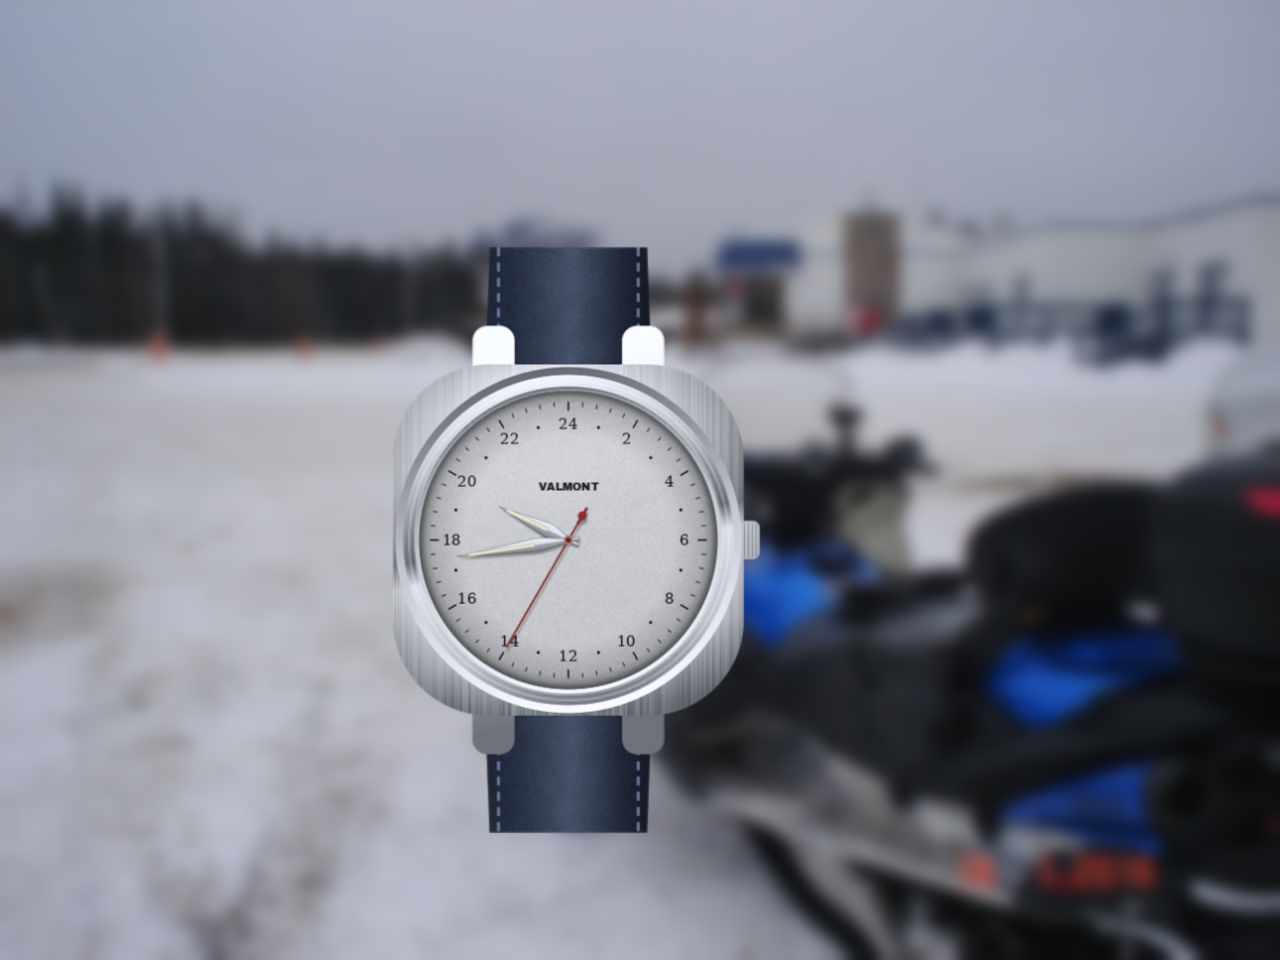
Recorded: {"hour": 19, "minute": 43, "second": 35}
